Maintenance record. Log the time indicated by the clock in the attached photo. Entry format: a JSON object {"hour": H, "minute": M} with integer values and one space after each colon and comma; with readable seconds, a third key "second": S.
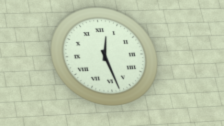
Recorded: {"hour": 12, "minute": 28}
